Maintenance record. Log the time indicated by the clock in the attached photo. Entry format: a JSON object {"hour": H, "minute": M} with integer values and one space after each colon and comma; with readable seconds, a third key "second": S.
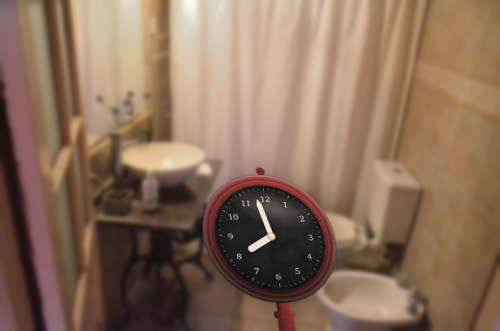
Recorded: {"hour": 7, "minute": 58}
